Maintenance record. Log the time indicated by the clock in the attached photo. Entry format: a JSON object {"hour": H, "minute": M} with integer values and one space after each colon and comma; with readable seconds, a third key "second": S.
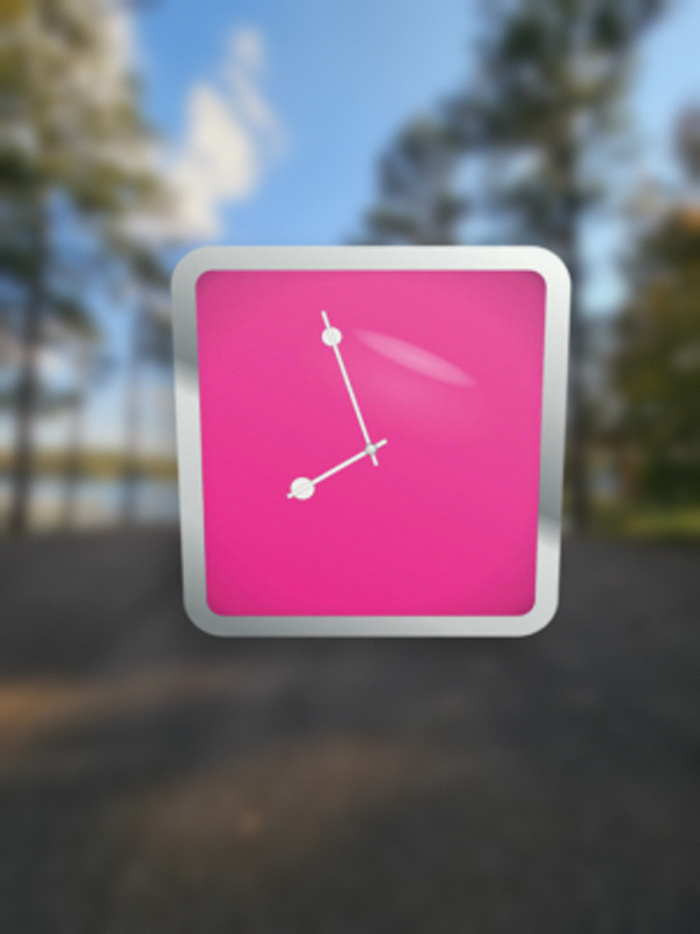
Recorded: {"hour": 7, "minute": 57}
